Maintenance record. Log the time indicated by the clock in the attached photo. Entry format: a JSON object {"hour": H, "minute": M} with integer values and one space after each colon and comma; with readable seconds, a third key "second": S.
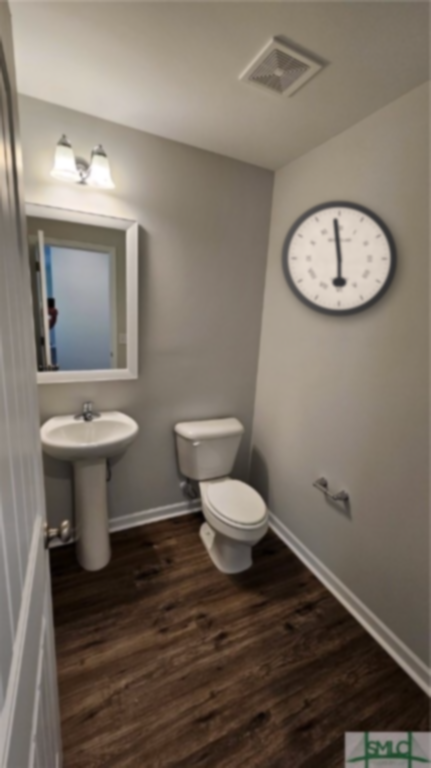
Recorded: {"hour": 5, "minute": 59}
